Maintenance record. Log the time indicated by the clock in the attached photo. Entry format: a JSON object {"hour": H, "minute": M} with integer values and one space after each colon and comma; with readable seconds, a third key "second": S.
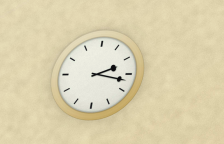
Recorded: {"hour": 2, "minute": 17}
